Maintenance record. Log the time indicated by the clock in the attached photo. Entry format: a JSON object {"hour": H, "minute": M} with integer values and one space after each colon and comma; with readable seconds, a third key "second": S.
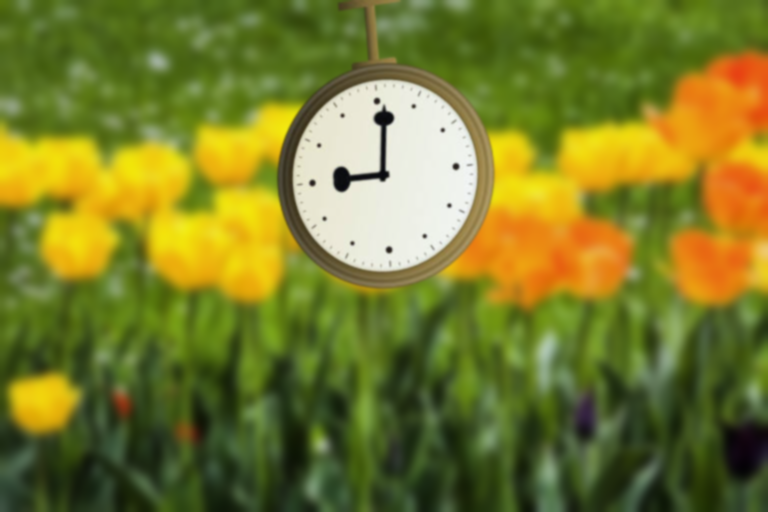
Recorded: {"hour": 9, "minute": 1}
